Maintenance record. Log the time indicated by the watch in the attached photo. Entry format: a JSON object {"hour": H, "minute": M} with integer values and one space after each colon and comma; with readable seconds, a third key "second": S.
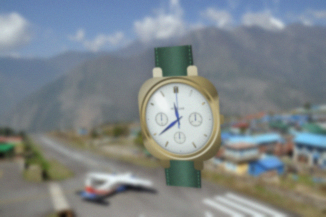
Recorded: {"hour": 11, "minute": 39}
